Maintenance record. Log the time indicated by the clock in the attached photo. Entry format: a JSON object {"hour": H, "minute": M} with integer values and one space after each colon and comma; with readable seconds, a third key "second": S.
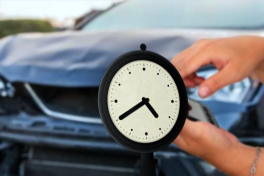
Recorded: {"hour": 4, "minute": 40}
